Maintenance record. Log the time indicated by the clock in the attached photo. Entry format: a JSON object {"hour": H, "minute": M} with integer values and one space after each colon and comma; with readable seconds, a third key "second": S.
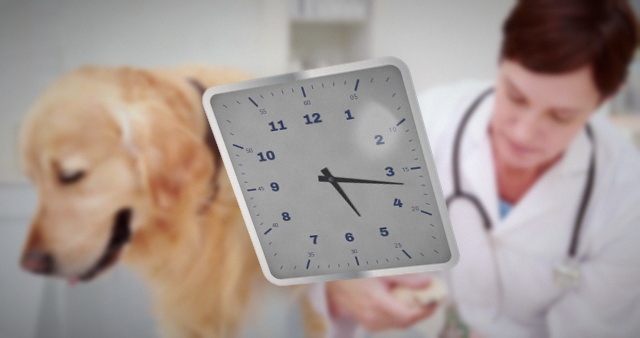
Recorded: {"hour": 5, "minute": 17}
